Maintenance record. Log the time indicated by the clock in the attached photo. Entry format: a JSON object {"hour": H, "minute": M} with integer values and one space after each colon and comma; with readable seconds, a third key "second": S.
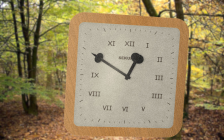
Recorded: {"hour": 12, "minute": 50}
